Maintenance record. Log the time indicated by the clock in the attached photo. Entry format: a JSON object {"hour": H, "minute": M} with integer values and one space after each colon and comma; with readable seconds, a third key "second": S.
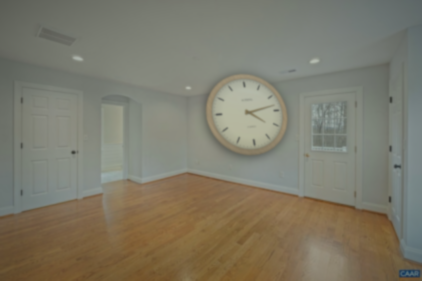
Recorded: {"hour": 4, "minute": 13}
